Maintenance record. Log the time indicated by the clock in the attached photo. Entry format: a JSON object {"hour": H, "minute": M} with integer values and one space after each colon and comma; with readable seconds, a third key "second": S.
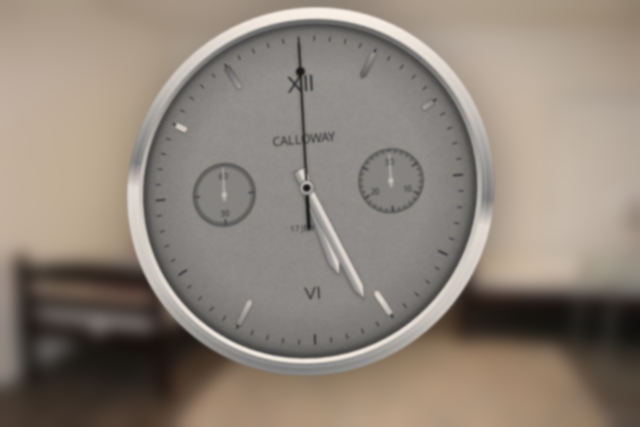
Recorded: {"hour": 5, "minute": 26}
